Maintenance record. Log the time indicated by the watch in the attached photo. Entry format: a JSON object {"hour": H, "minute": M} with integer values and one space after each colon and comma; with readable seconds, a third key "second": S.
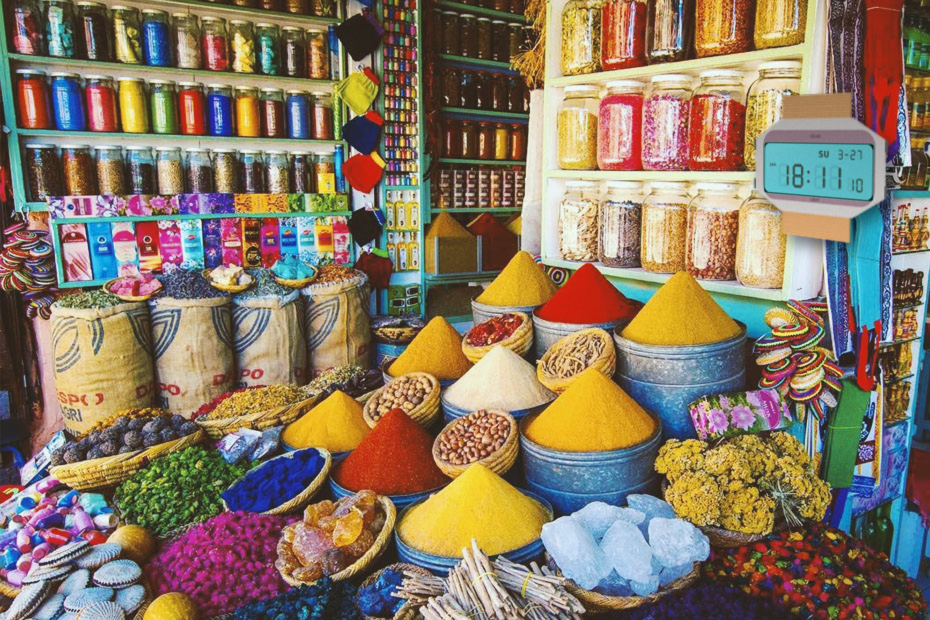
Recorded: {"hour": 18, "minute": 11, "second": 10}
